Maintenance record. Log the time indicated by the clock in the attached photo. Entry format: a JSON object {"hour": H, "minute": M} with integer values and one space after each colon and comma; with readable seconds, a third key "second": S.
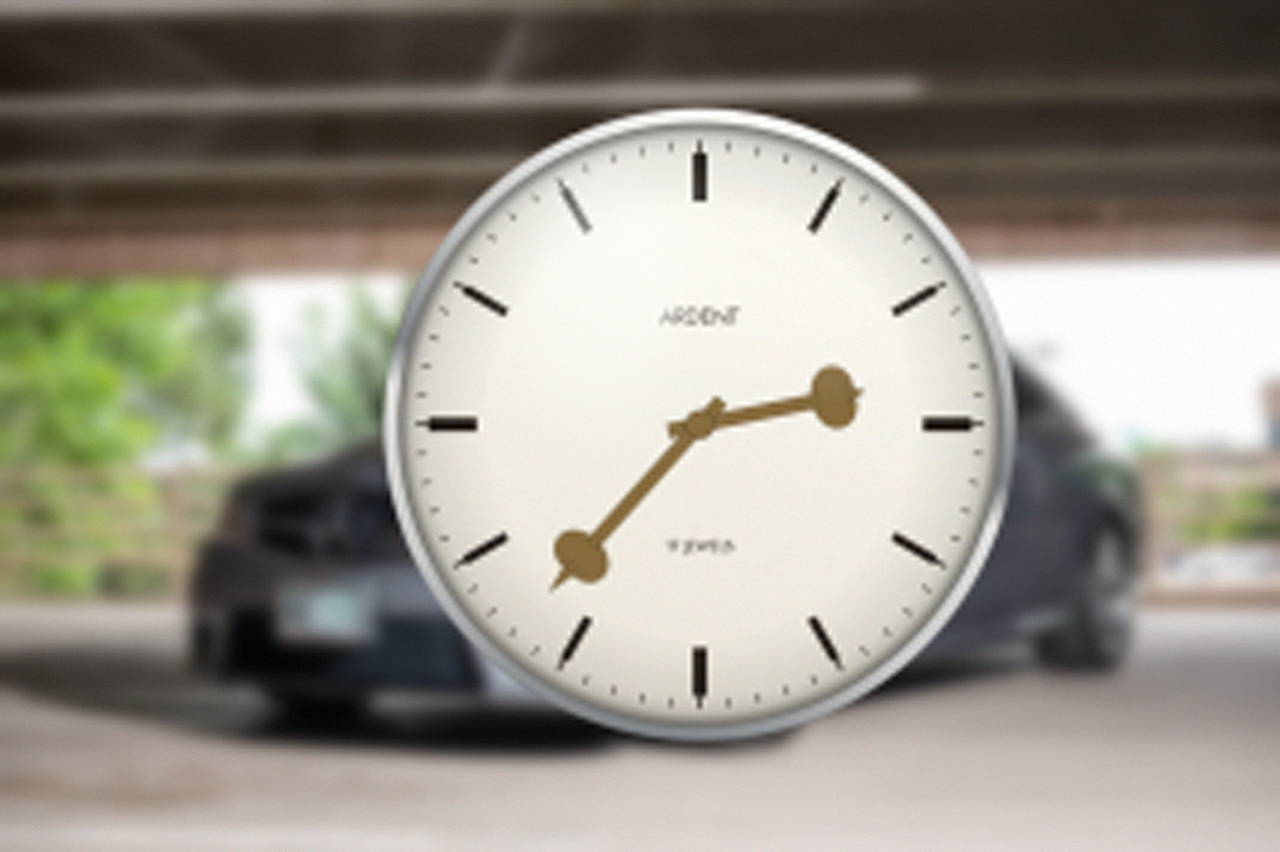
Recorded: {"hour": 2, "minute": 37}
